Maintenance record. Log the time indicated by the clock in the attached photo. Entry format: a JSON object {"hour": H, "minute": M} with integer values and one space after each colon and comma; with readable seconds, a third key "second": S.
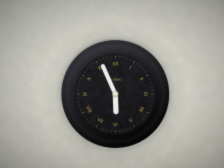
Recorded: {"hour": 5, "minute": 56}
